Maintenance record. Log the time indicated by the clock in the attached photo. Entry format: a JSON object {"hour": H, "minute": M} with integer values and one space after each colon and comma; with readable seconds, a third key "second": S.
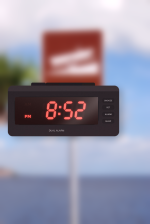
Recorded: {"hour": 8, "minute": 52}
